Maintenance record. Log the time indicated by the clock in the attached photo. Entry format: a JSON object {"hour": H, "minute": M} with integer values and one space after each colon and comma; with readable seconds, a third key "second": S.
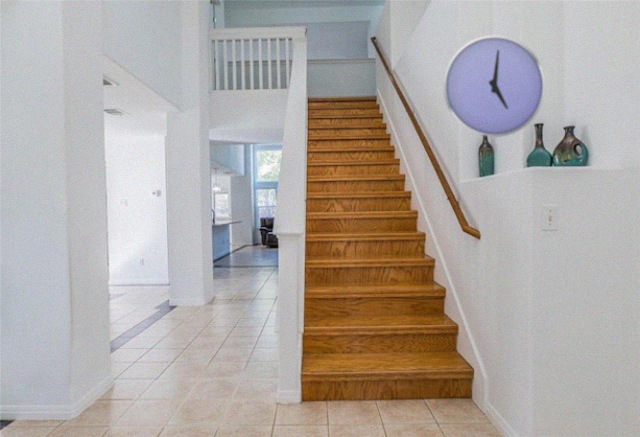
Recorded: {"hour": 5, "minute": 1}
